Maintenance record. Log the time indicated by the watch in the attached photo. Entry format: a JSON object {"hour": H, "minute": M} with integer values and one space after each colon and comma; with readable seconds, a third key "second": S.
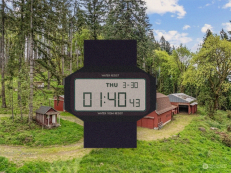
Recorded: {"hour": 1, "minute": 40, "second": 43}
